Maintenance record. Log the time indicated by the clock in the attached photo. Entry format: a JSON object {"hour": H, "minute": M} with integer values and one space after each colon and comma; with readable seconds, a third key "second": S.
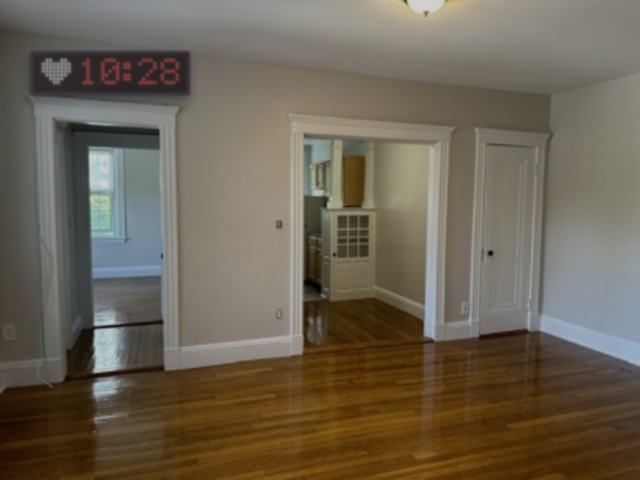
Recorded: {"hour": 10, "minute": 28}
